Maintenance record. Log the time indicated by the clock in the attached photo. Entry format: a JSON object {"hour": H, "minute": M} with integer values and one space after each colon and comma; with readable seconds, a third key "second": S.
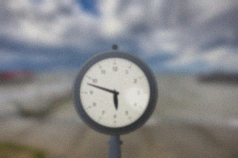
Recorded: {"hour": 5, "minute": 48}
